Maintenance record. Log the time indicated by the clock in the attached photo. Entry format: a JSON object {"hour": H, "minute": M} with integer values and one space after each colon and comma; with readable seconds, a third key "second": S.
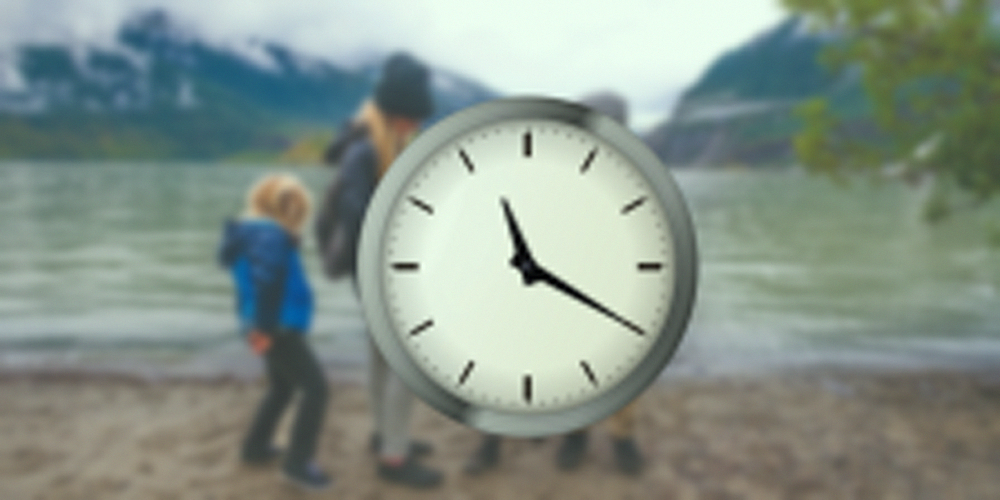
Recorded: {"hour": 11, "minute": 20}
